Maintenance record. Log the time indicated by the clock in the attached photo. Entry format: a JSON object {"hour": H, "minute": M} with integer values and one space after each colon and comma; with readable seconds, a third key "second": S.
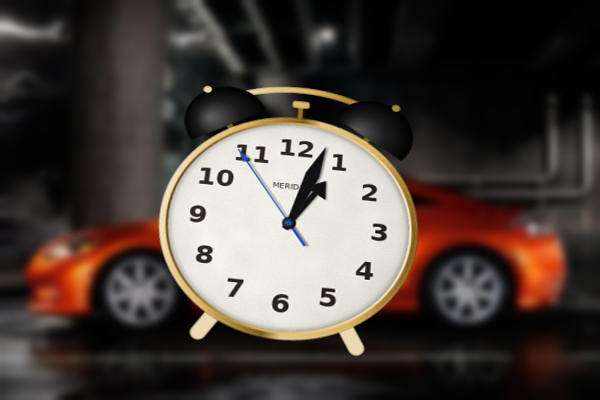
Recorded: {"hour": 1, "minute": 2, "second": 54}
